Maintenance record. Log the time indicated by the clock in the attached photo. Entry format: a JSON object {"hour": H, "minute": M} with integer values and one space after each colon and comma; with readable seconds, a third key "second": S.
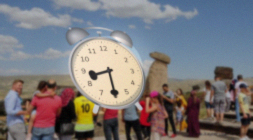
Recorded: {"hour": 8, "minute": 30}
